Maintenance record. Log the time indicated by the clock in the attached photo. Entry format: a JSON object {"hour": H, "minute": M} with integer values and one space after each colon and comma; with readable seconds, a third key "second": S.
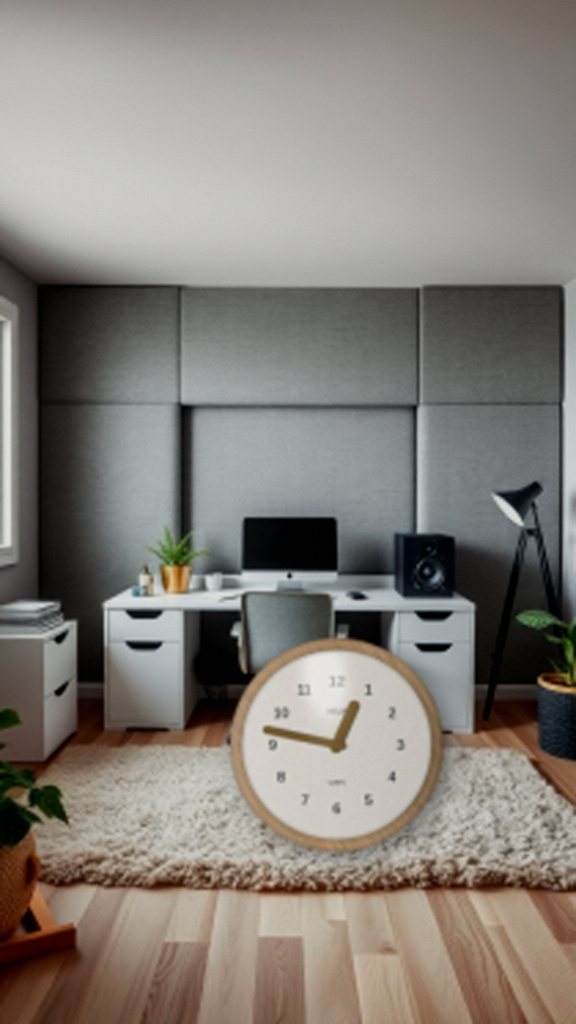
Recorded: {"hour": 12, "minute": 47}
